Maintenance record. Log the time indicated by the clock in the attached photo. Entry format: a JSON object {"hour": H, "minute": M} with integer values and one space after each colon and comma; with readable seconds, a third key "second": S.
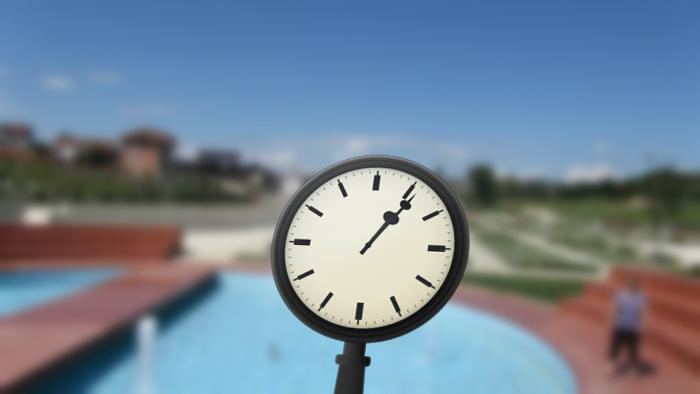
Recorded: {"hour": 1, "minute": 6}
